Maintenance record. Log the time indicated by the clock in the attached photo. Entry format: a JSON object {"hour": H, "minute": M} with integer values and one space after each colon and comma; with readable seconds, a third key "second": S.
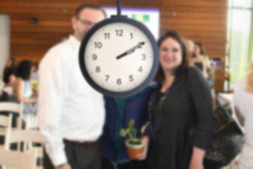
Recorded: {"hour": 2, "minute": 10}
